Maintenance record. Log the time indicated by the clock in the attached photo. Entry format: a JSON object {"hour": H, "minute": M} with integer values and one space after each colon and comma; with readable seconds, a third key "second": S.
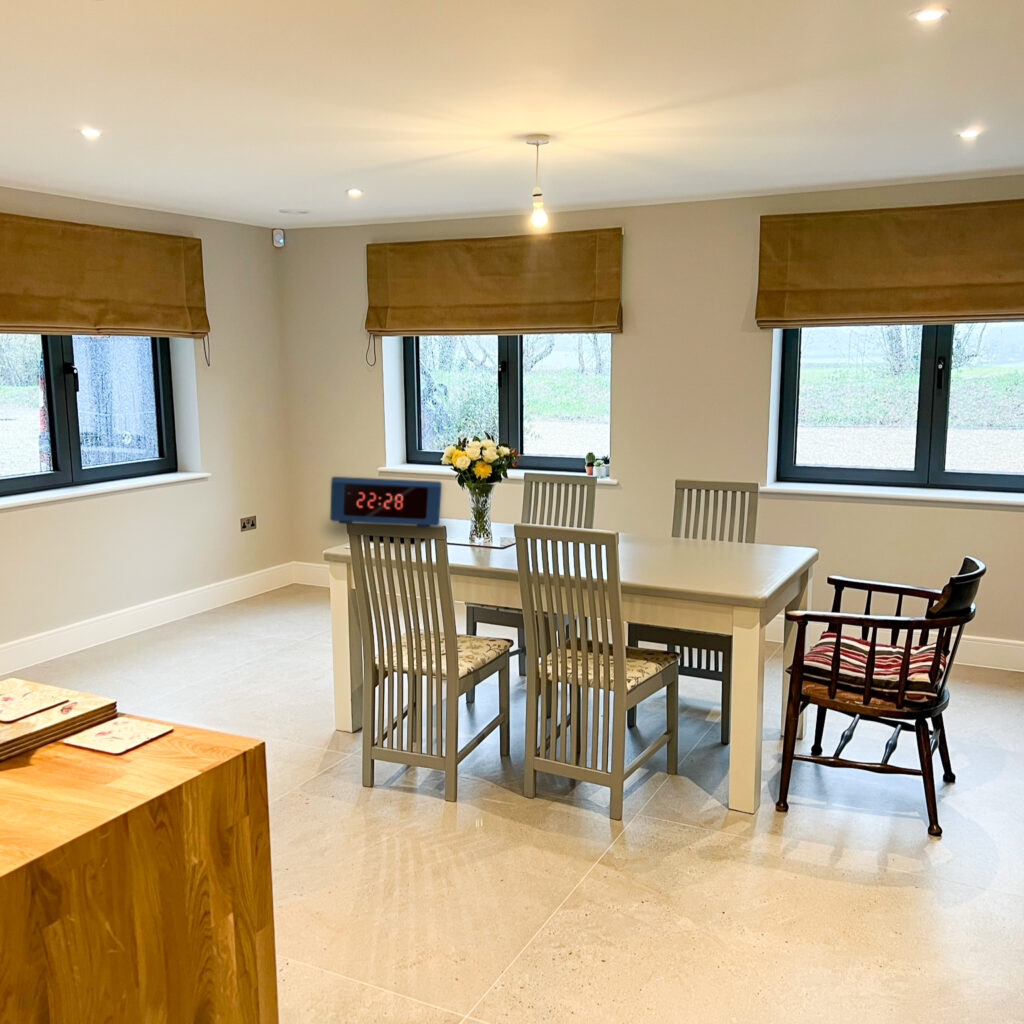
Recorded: {"hour": 22, "minute": 28}
